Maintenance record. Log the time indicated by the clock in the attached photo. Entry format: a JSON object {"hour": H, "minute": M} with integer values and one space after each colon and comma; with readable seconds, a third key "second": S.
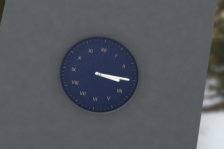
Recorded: {"hour": 3, "minute": 15}
